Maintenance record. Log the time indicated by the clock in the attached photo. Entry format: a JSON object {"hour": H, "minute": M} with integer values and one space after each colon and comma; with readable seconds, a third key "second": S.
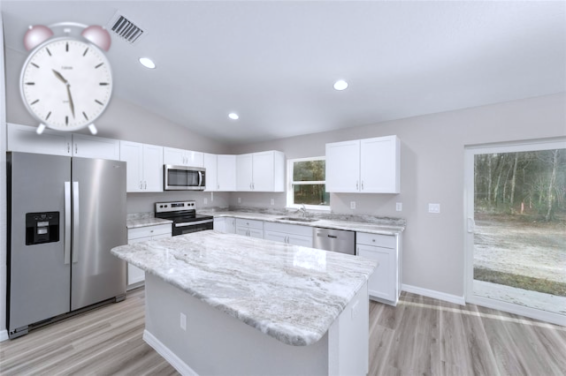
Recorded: {"hour": 10, "minute": 28}
